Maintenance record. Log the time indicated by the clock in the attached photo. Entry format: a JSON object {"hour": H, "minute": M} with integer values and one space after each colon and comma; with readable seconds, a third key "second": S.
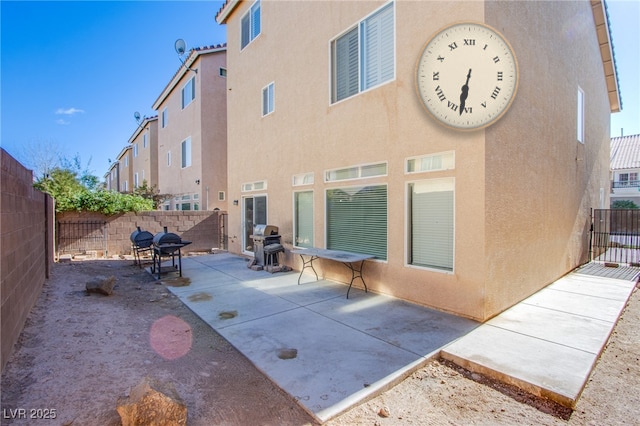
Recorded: {"hour": 6, "minute": 32}
